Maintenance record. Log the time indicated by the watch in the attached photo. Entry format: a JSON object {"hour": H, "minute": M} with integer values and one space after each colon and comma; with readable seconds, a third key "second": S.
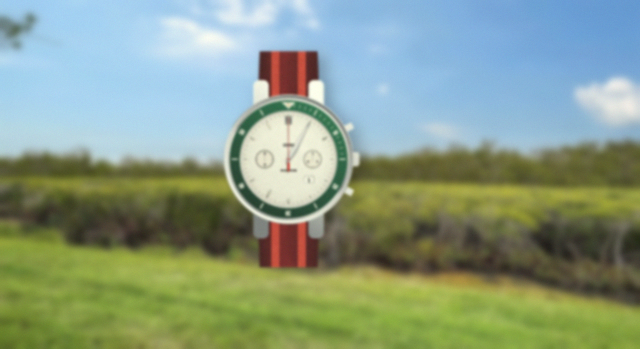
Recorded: {"hour": 1, "minute": 5}
